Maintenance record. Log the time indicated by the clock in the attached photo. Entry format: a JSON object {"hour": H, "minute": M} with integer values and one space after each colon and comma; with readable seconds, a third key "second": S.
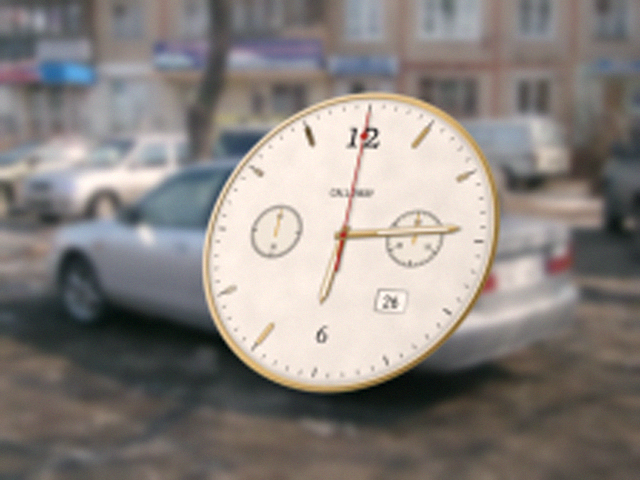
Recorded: {"hour": 6, "minute": 14}
